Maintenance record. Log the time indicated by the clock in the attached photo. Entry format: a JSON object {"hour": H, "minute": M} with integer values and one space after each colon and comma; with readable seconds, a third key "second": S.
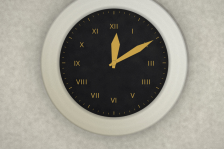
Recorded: {"hour": 12, "minute": 10}
